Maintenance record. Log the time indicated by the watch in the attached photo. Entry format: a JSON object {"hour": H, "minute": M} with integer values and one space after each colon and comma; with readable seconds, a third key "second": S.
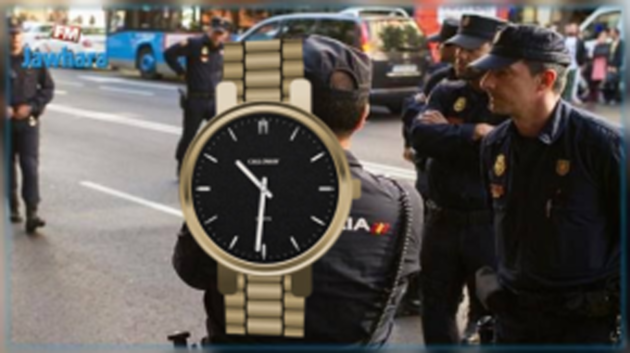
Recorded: {"hour": 10, "minute": 31}
